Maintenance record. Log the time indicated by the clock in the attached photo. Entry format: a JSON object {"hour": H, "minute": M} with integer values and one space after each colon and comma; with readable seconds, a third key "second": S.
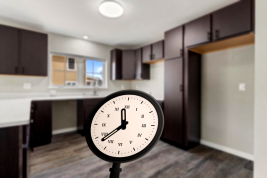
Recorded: {"hour": 11, "minute": 38}
